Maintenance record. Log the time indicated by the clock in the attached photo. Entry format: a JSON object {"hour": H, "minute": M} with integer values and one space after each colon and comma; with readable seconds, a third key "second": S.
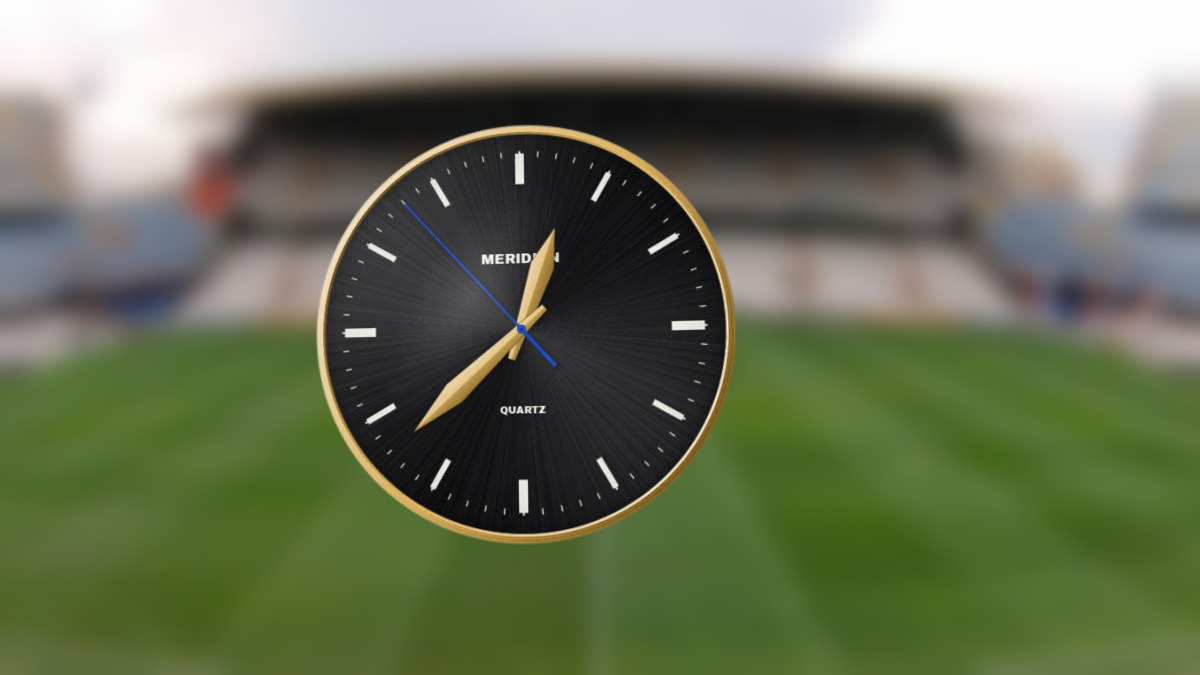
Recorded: {"hour": 12, "minute": 37, "second": 53}
